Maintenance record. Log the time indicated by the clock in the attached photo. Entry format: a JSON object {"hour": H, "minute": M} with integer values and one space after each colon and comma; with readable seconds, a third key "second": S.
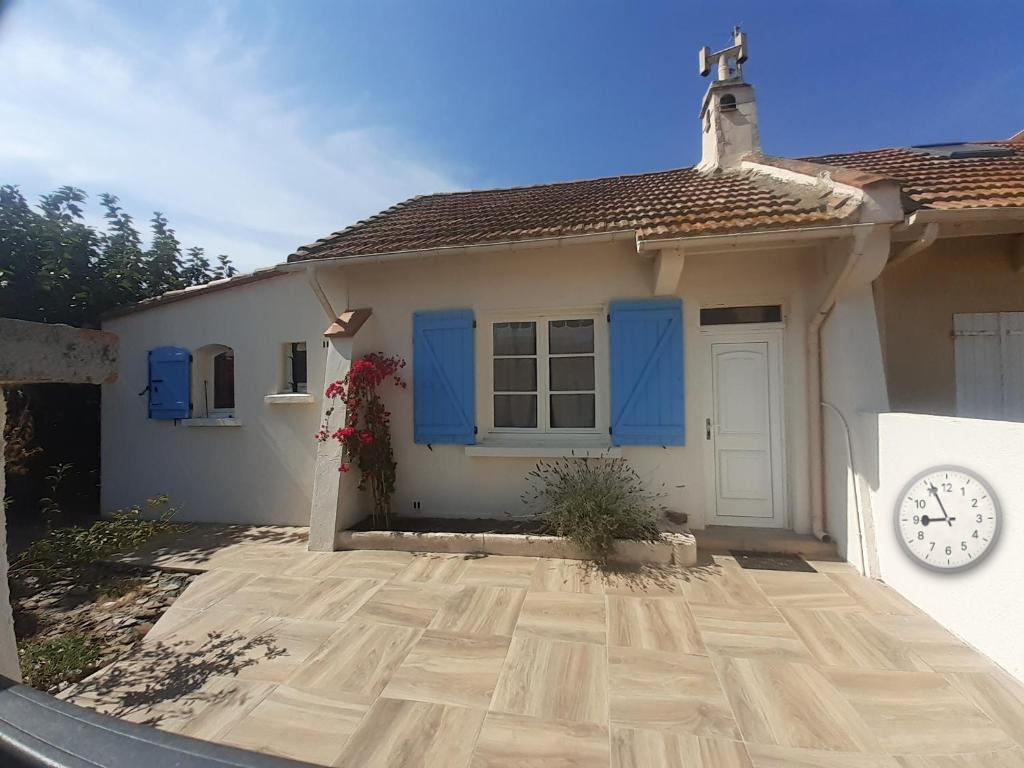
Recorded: {"hour": 8, "minute": 56}
